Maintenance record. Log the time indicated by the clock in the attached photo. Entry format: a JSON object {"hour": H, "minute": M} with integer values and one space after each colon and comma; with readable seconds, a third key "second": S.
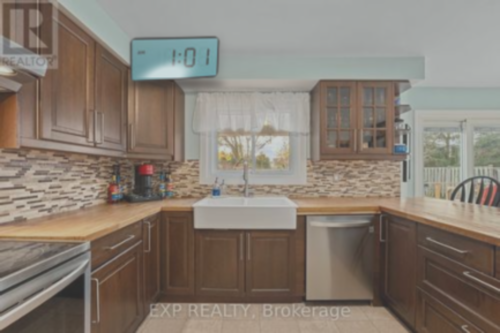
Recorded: {"hour": 1, "minute": 1}
